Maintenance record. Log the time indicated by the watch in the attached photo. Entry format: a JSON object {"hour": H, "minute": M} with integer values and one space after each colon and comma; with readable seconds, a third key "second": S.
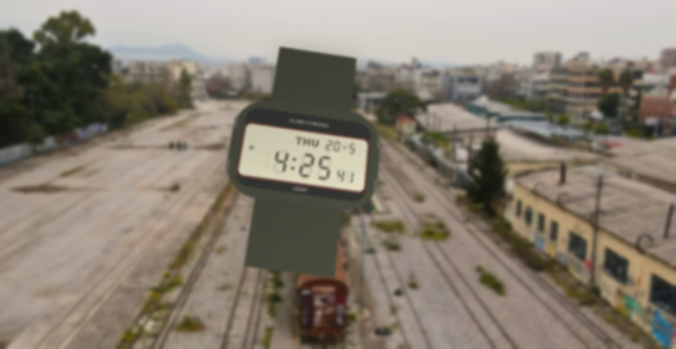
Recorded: {"hour": 4, "minute": 25}
